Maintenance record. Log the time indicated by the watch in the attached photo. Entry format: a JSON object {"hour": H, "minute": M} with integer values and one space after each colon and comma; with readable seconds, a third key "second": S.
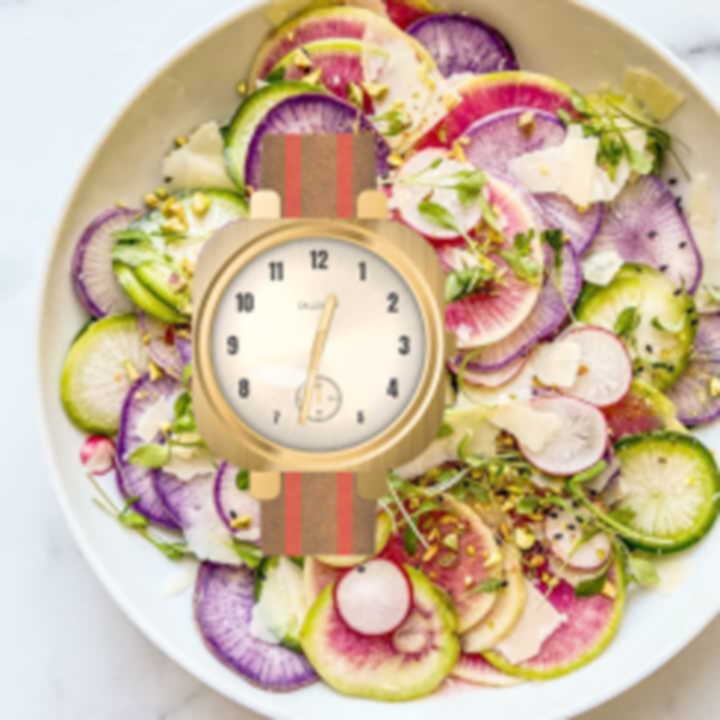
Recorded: {"hour": 12, "minute": 32}
